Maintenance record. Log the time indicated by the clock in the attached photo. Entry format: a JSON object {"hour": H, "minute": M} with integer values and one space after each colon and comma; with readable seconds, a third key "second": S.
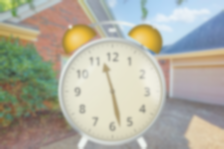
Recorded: {"hour": 11, "minute": 28}
